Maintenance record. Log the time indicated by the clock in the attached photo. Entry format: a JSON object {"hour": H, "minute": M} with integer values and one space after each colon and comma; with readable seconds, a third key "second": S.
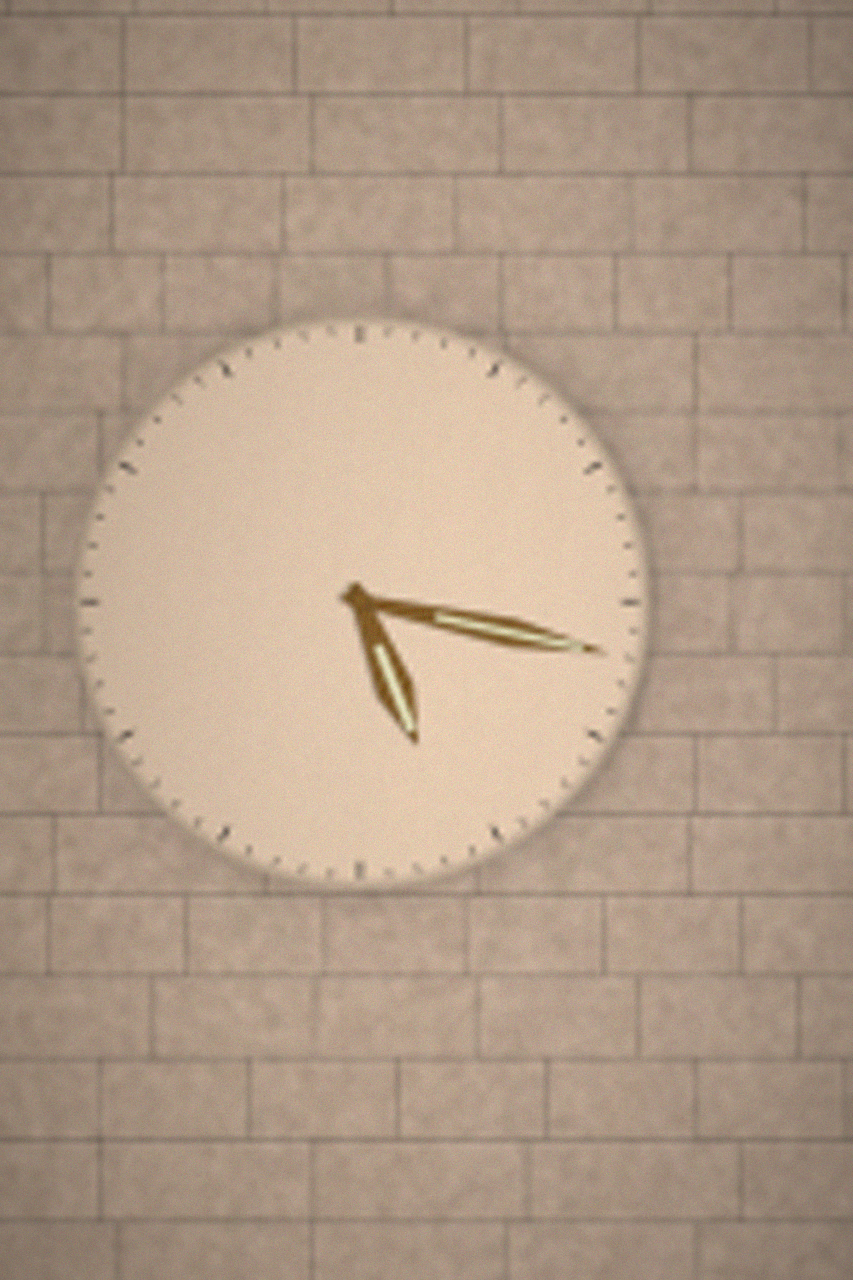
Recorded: {"hour": 5, "minute": 17}
